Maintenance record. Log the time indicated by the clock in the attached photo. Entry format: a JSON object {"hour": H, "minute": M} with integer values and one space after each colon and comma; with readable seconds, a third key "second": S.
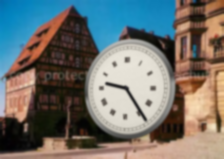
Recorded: {"hour": 9, "minute": 24}
